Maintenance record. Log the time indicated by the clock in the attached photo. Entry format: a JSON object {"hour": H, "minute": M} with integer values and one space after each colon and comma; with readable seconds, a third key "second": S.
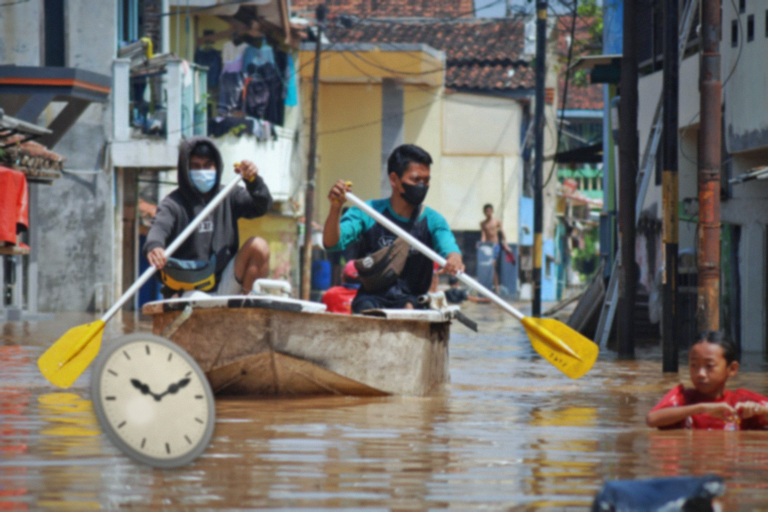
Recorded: {"hour": 10, "minute": 11}
